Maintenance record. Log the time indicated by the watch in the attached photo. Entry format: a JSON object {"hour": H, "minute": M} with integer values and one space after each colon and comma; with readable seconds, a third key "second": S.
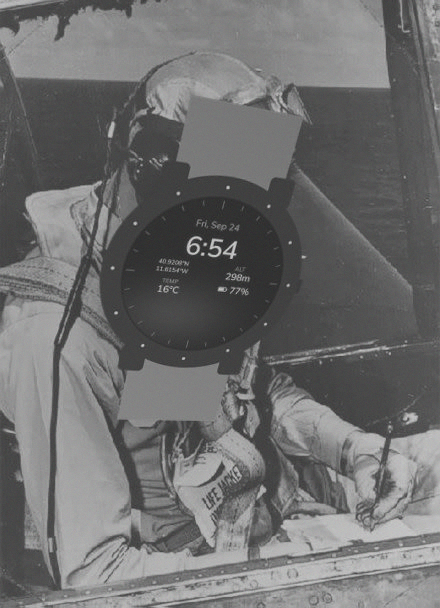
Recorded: {"hour": 6, "minute": 54}
